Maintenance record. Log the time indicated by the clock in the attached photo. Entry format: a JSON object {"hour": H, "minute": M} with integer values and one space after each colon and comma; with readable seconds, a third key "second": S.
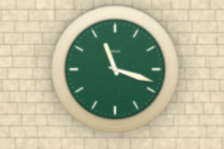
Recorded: {"hour": 11, "minute": 18}
